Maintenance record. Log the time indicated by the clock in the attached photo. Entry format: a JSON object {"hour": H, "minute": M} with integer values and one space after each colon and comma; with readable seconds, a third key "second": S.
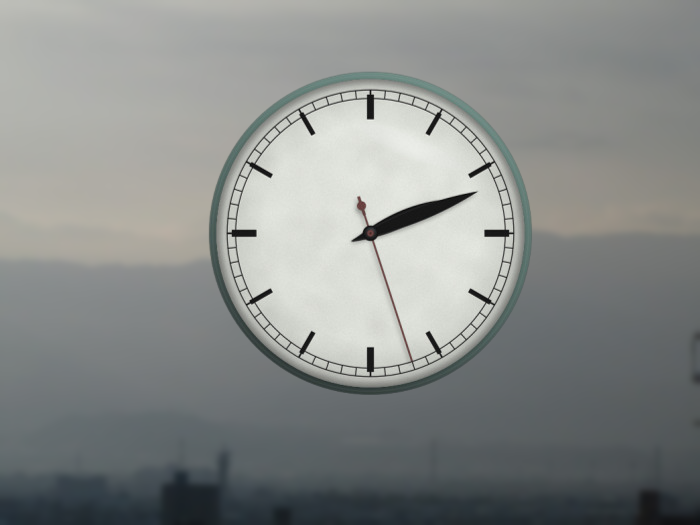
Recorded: {"hour": 2, "minute": 11, "second": 27}
